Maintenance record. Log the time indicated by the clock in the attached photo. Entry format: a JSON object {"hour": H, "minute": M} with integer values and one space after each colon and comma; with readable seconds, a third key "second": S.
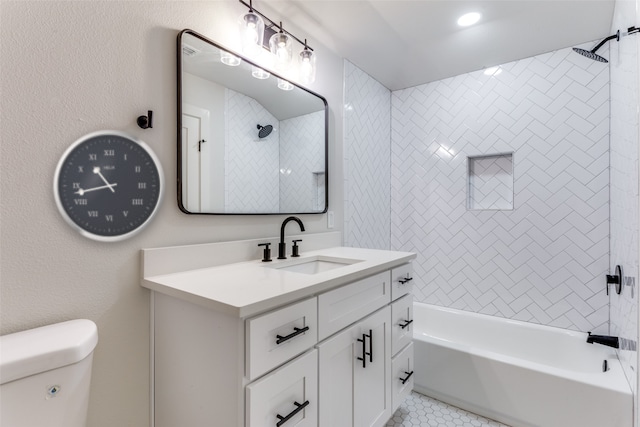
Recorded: {"hour": 10, "minute": 43}
